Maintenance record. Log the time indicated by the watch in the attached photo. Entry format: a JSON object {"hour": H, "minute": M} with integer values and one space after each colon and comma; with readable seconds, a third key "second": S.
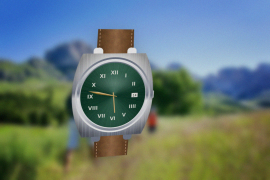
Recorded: {"hour": 5, "minute": 47}
